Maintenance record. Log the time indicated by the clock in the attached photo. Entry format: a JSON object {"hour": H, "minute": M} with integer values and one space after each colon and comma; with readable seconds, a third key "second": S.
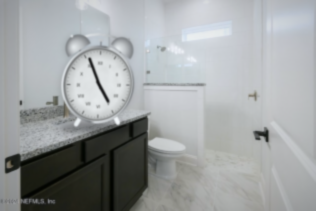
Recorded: {"hour": 4, "minute": 56}
